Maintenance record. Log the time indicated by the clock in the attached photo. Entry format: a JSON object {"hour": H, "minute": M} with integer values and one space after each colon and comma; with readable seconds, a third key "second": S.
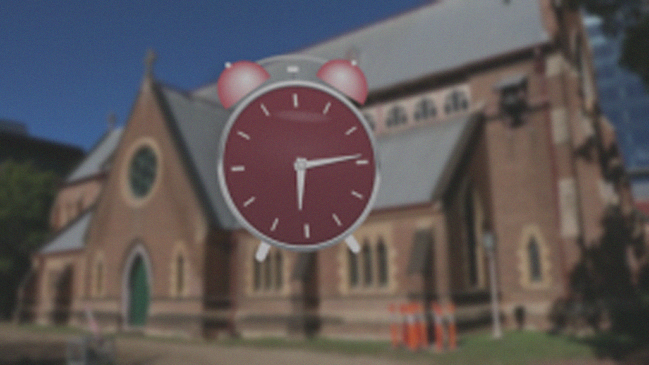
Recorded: {"hour": 6, "minute": 14}
